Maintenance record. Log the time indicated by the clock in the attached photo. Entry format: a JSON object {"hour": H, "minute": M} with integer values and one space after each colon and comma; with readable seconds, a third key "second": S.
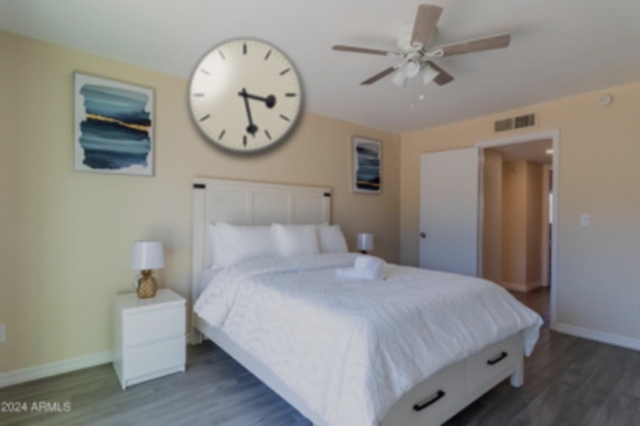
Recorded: {"hour": 3, "minute": 28}
